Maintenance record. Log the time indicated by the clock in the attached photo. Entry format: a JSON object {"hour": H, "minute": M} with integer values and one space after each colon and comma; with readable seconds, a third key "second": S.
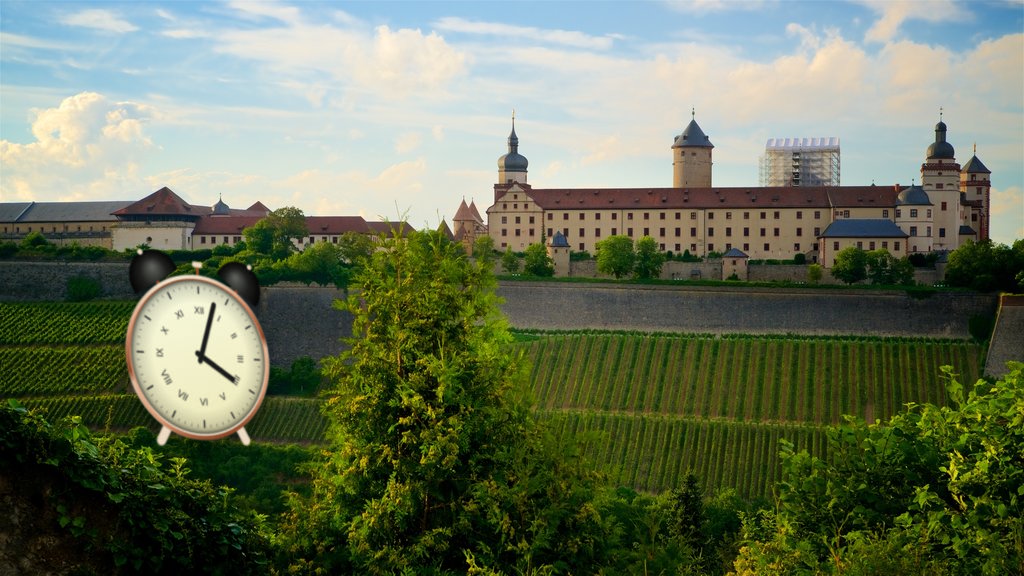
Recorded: {"hour": 4, "minute": 3}
